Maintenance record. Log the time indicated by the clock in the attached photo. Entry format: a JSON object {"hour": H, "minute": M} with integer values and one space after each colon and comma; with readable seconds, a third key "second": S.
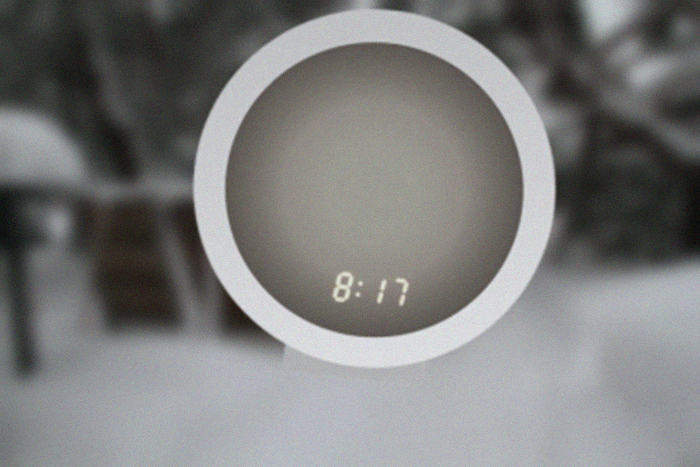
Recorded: {"hour": 8, "minute": 17}
